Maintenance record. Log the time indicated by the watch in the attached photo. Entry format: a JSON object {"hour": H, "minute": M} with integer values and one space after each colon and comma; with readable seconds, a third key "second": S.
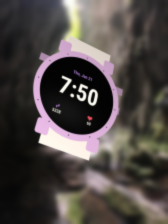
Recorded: {"hour": 7, "minute": 50}
